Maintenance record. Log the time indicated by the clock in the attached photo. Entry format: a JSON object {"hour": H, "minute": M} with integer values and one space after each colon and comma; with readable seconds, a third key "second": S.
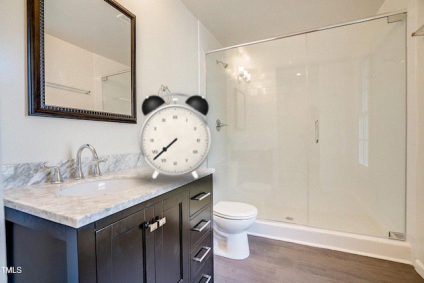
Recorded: {"hour": 7, "minute": 38}
